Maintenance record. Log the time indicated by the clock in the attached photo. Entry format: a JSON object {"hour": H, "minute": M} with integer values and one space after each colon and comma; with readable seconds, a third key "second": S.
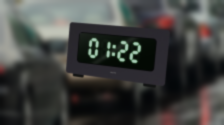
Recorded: {"hour": 1, "minute": 22}
